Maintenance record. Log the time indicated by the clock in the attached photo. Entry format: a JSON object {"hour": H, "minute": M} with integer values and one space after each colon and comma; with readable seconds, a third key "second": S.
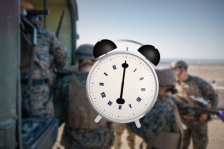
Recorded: {"hour": 6, "minute": 0}
